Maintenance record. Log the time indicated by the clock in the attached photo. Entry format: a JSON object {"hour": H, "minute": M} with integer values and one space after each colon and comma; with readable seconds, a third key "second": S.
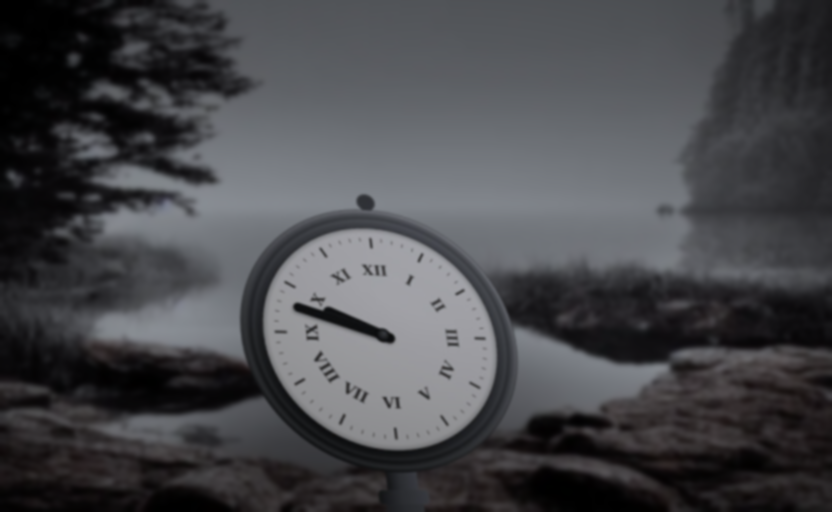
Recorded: {"hour": 9, "minute": 48}
